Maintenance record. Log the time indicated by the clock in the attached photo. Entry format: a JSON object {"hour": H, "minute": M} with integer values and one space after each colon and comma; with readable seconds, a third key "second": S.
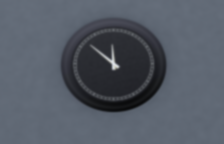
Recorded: {"hour": 11, "minute": 52}
